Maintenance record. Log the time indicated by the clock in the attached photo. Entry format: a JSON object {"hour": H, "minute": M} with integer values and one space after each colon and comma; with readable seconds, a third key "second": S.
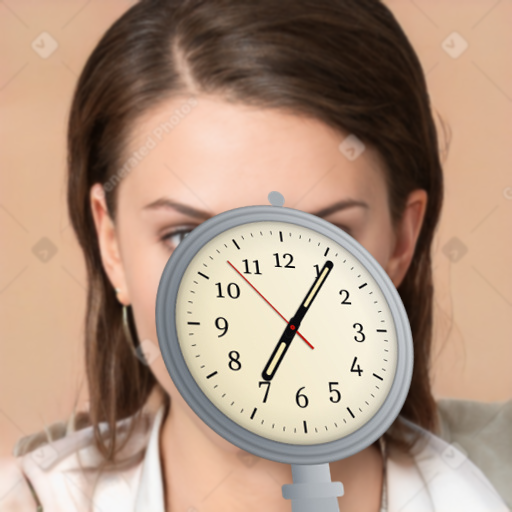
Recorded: {"hour": 7, "minute": 5, "second": 53}
